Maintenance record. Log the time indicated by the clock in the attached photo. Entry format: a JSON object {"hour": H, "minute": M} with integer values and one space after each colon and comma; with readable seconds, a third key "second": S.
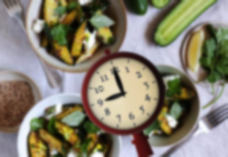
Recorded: {"hour": 9, "minute": 0}
